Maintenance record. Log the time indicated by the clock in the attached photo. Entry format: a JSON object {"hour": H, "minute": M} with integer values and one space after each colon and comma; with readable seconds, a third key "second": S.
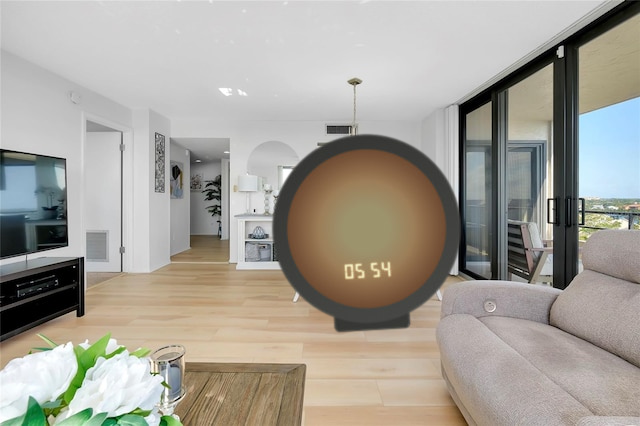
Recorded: {"hour": 5, "minute": 54}
